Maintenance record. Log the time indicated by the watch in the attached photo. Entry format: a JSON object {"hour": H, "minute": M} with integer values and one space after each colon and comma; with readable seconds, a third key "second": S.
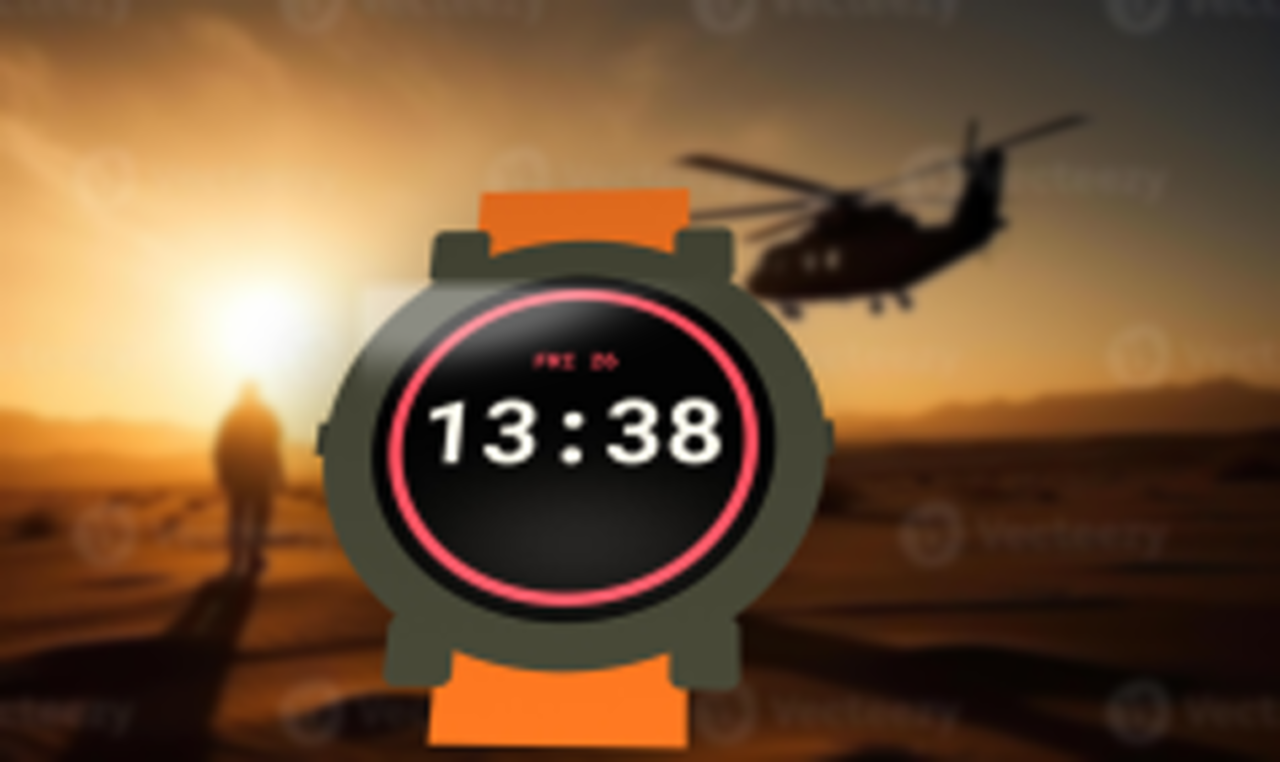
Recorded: {"hour": 13, "minute": 38}
